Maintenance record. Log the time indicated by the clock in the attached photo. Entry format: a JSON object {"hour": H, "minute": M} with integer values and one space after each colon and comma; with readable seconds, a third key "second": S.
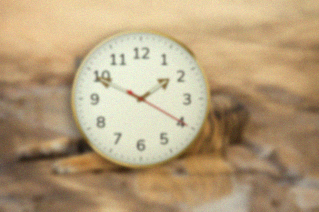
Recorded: {"hour": 1, "minute": 49, "second": 20}
